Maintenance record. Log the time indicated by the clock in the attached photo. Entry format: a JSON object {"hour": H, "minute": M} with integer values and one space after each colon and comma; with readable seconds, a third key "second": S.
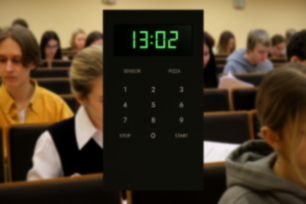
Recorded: {"hour": 13, "minute": 2}
